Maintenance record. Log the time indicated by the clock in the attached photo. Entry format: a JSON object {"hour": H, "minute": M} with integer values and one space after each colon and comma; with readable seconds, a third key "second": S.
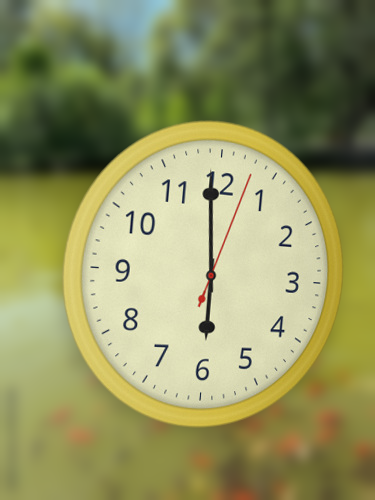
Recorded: {"hour": 5, "minute": 59, "second": 3}
